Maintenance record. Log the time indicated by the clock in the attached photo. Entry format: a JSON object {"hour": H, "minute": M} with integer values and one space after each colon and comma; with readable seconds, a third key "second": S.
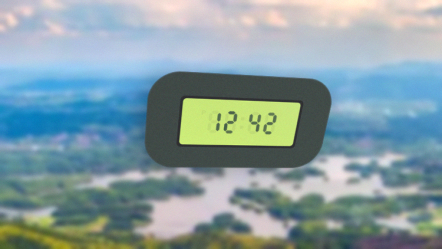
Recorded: {"hour": 12, "minute": 42}
